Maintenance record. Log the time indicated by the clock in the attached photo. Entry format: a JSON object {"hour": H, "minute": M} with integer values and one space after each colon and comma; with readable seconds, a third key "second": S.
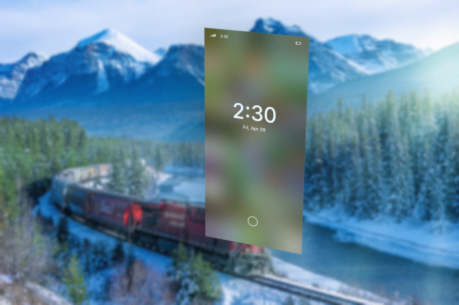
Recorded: {"hour": 2, "minute": 30}
